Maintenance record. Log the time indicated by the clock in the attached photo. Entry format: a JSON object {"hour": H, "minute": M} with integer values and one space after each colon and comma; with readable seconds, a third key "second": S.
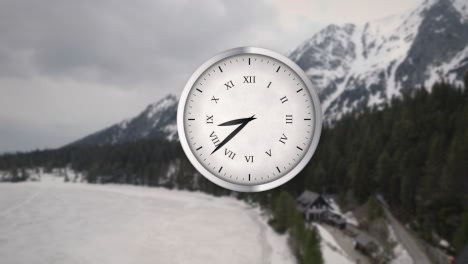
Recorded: {"hour": 8, "minute": 38}
